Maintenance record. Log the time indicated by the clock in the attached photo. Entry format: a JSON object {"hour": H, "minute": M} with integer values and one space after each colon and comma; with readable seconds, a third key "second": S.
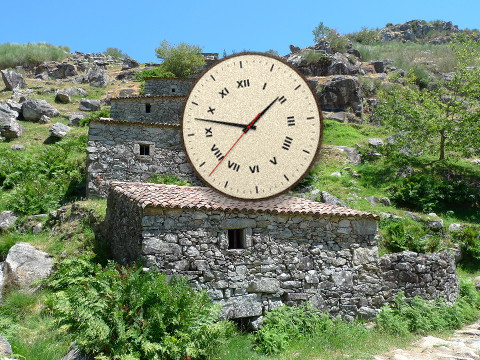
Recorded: {"hour": 1, "minute": 47, "second": 38}
